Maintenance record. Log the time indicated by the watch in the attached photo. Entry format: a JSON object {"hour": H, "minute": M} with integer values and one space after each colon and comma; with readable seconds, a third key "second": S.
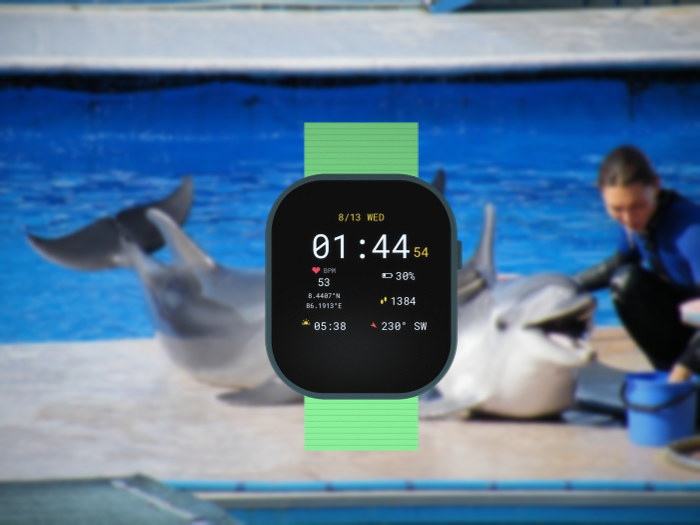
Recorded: {"hour": 1, "minute": 44, "second": 54}
